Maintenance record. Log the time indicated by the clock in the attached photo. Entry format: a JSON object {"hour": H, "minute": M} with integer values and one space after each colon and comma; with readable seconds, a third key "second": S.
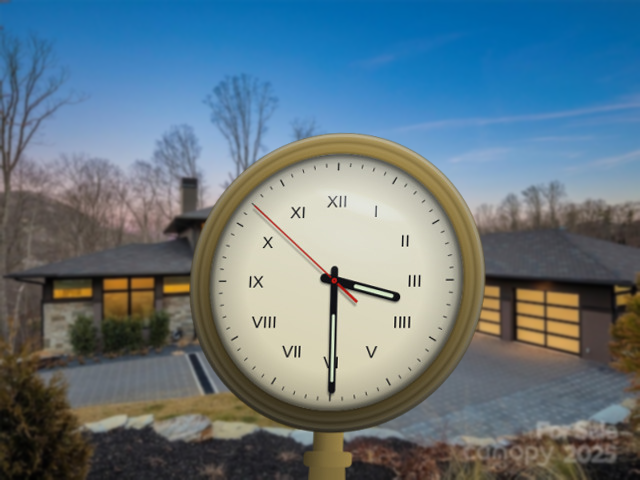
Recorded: {"hour": 3, "minute": 29, "second": 52}
